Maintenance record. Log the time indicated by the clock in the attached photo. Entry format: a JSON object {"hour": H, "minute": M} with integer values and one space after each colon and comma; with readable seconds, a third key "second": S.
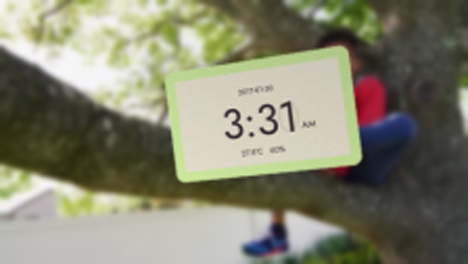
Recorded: {"hour": 3, "minute": 31}
